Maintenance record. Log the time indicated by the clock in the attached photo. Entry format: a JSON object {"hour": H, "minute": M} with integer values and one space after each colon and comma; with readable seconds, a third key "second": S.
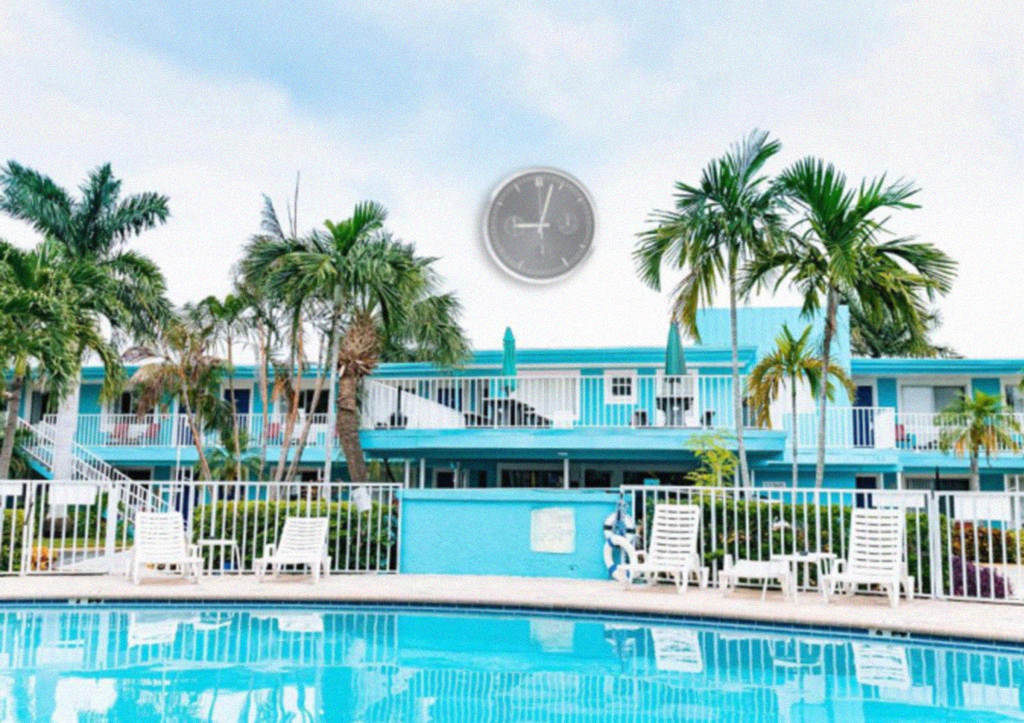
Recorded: {"hour": 9, "minute": 3}
